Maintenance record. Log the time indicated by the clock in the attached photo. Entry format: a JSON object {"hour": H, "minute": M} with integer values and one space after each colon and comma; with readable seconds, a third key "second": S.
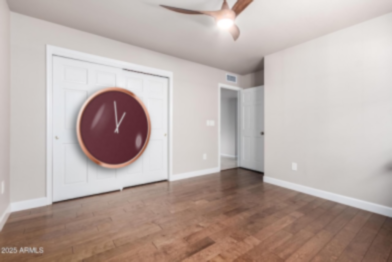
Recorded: {"hour": 12, "minute": 59}
